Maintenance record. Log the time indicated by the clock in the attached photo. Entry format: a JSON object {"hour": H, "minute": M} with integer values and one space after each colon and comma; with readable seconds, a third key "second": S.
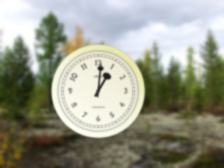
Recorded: {"hour": 1, "minute": 1}
